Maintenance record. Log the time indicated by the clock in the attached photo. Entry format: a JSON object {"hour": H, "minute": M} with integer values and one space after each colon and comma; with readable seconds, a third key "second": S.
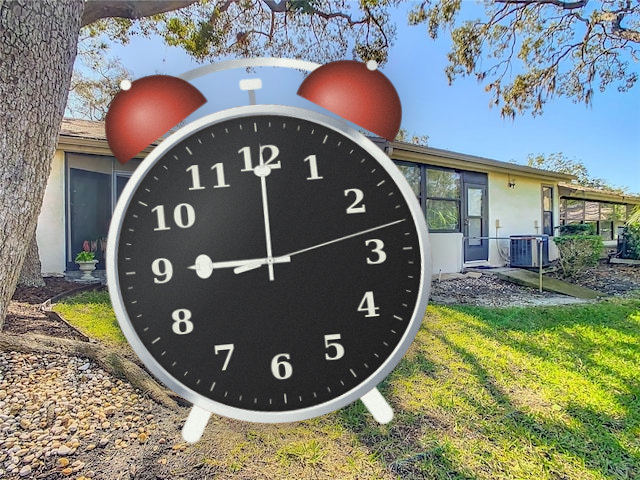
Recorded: {"hour": 9, "minute": 0, "second": 13}
